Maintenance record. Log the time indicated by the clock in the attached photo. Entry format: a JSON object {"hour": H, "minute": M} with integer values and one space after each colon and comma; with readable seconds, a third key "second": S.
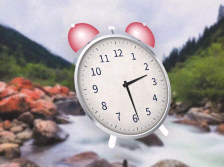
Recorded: {"hour": 2, "minute": 29}
